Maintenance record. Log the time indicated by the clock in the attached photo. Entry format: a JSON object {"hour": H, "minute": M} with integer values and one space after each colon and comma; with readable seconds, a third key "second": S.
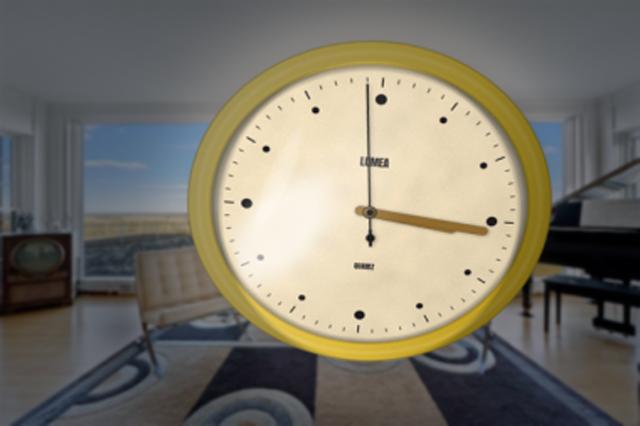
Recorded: {"hour": 3, "minute": 15, "second": 59}
